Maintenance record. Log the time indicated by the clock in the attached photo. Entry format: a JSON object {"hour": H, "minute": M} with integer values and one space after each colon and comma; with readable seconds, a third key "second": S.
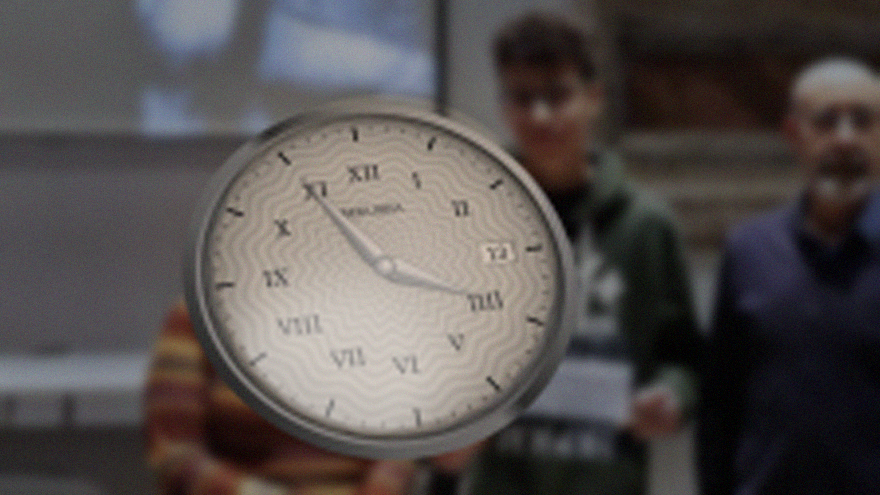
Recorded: {"hour": 3, "minute": 55}
